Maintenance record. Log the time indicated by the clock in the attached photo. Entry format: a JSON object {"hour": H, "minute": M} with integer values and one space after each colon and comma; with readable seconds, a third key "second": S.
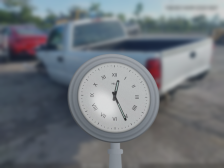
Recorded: {"hour": 12, "minute": 26}
